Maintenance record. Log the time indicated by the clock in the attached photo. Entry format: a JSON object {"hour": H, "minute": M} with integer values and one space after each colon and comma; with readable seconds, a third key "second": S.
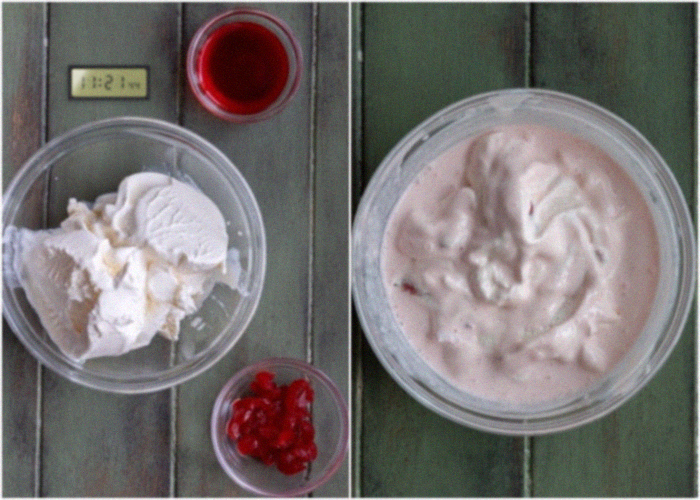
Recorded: {"hour": 11, "minute": 21}
